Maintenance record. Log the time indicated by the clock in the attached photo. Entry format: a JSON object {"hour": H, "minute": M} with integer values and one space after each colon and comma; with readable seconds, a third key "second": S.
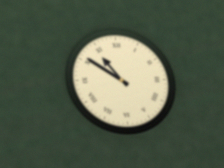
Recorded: {"hour": 10, "minute": 51}
